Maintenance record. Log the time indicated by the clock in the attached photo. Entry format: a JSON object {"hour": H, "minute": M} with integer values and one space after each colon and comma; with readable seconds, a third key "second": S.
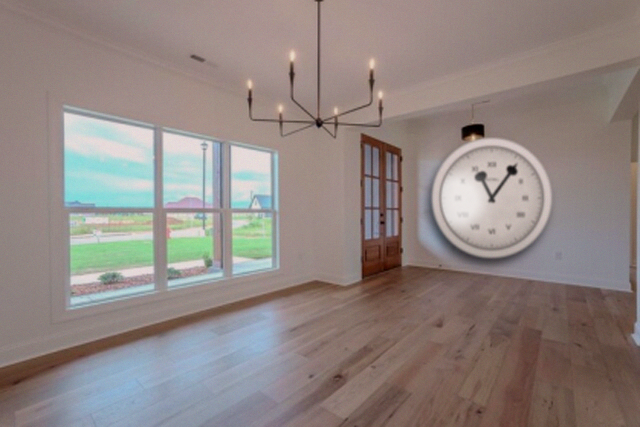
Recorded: {"hour": 11, "minute": 6}
